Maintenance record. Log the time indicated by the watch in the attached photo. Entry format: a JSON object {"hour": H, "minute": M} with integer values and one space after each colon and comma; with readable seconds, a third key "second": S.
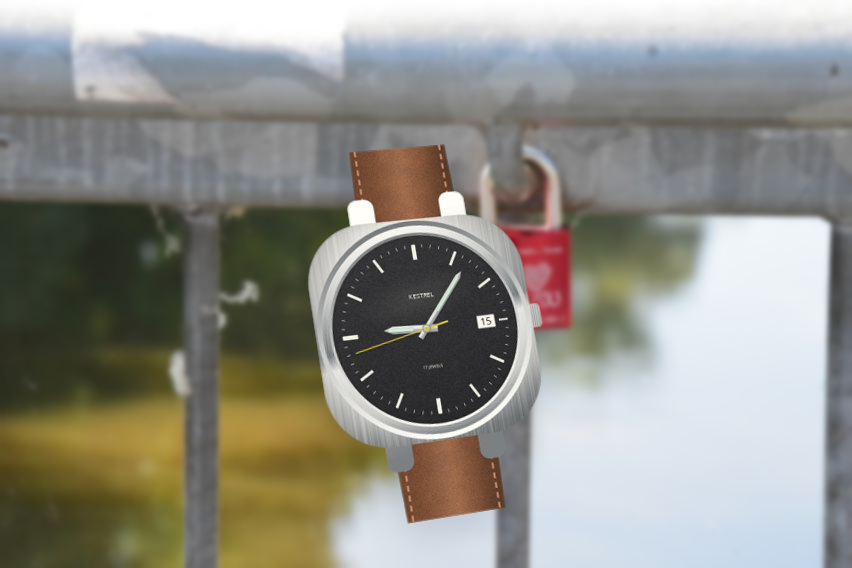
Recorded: {"hour": 9, "minute": 6, "second": 43}
